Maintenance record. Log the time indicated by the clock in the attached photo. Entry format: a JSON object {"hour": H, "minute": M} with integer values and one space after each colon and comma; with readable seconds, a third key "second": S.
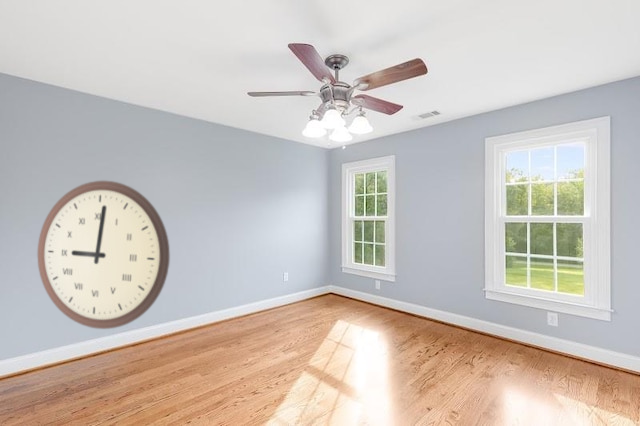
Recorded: {"hour": 9, "minute": 1}
